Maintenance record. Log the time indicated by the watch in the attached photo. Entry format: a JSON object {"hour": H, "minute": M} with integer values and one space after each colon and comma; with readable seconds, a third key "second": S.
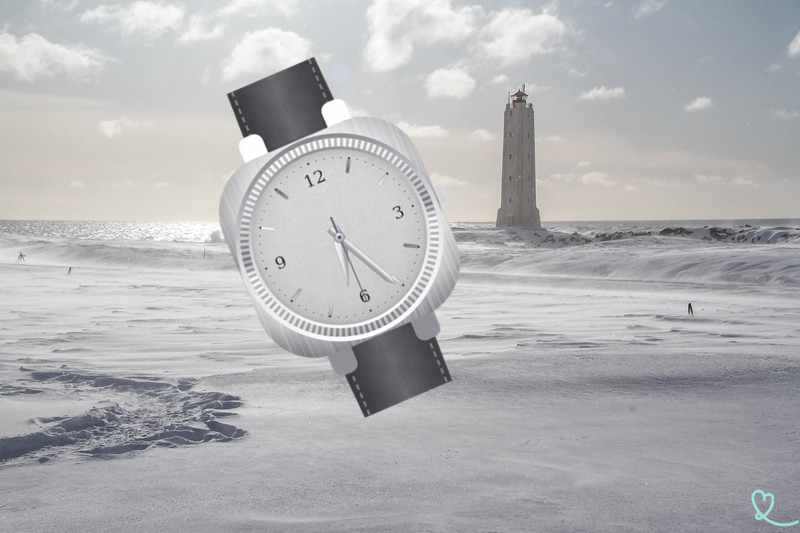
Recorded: {"hour": 6, "minute": 25, "second": 30}
